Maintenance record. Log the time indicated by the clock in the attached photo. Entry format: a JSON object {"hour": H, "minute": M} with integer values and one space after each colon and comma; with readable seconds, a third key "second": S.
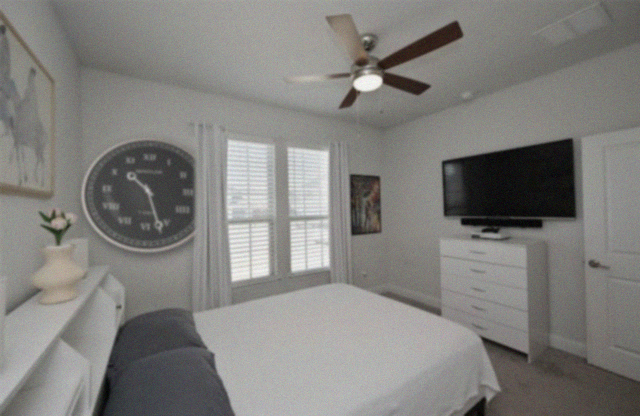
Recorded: {"hour": 10, "minute": 27}
